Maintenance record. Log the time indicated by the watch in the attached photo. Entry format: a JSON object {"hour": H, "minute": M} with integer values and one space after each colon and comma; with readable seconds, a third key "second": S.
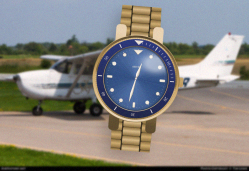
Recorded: {"hour": 12, "minute": 32}
